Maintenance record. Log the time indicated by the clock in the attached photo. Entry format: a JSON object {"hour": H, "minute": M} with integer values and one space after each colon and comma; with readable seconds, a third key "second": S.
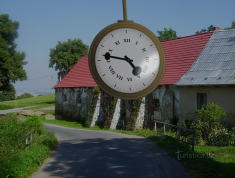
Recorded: {"hour": 4, "minute": 47}
